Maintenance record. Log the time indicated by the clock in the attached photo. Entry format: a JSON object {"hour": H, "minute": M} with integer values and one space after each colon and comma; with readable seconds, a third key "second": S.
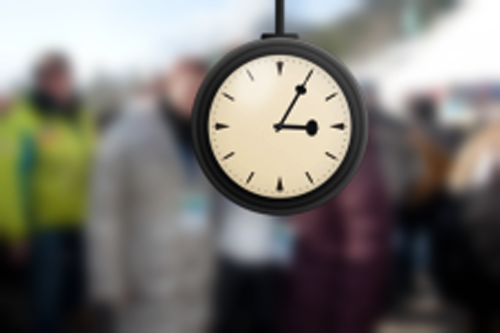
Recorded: {"hour": 3, "minute": 5}
